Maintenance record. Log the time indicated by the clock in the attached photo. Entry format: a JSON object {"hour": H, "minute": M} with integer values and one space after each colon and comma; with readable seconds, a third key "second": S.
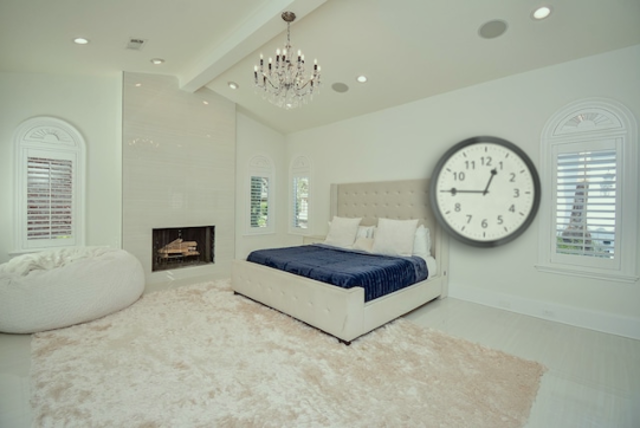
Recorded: {"hour": 12, "minute": 45}
